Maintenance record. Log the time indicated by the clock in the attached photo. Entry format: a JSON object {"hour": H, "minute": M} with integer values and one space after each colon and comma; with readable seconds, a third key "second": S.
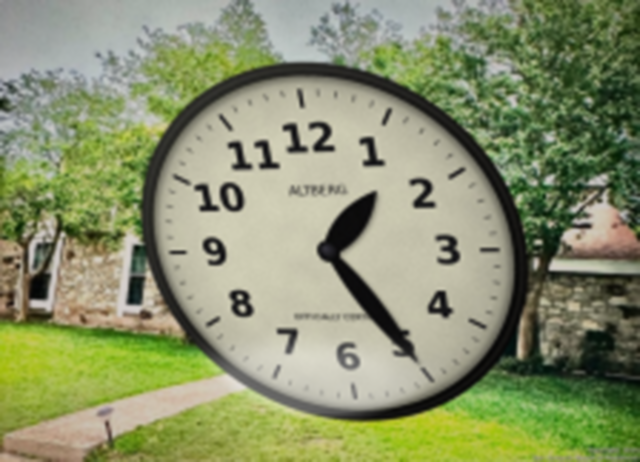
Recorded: {"hour": 1, "minute": 25}
